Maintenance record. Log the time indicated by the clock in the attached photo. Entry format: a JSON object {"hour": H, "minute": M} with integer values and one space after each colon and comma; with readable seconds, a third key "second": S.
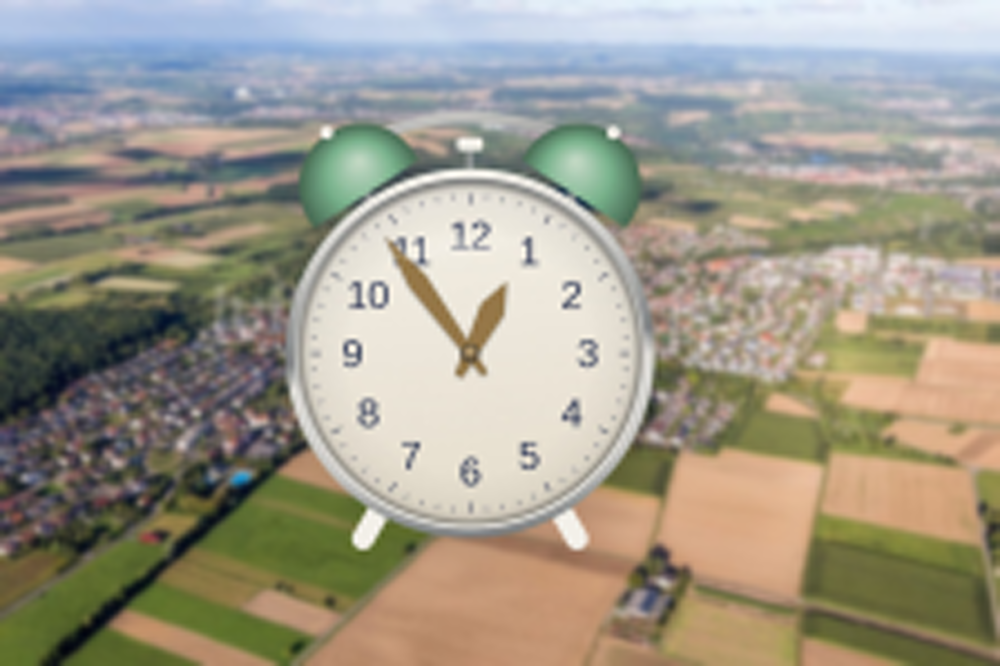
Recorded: {"hour": 12, "minute": 54}
